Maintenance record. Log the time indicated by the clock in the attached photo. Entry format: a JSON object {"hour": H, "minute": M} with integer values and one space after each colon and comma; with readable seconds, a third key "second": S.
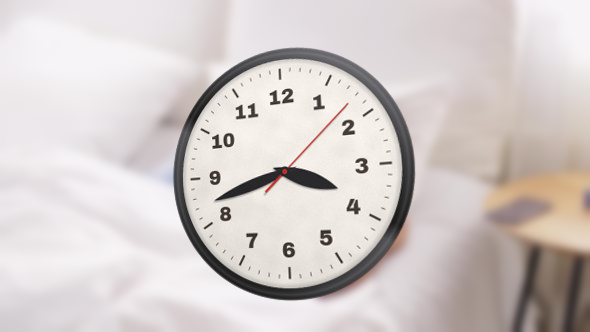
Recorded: {"hour": 3, "minute": 42, "second": 8}
